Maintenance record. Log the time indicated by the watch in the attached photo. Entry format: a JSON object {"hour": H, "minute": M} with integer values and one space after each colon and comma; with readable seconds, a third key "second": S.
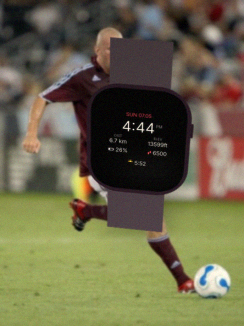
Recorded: {"hour": 4, "minute": 44}
